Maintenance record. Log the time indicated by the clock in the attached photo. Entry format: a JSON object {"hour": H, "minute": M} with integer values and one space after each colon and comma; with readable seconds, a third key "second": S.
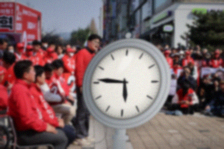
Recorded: {"hour": 5, "minute": 46}
